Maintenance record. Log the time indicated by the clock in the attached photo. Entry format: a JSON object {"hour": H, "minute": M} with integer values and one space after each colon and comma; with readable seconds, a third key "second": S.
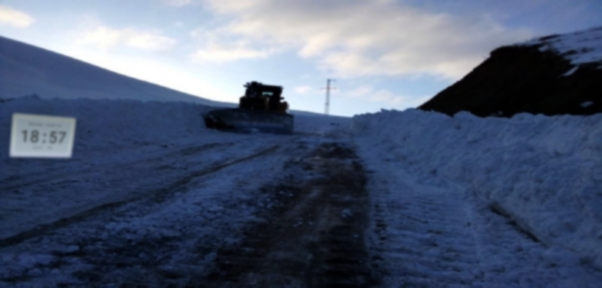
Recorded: {"hour": 18, "minute": 57}
